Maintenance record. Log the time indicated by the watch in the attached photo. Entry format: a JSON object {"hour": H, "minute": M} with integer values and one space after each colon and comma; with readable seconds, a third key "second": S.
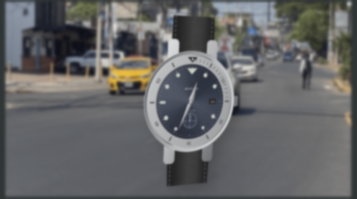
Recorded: {"hour": 12, "minute": 34}
